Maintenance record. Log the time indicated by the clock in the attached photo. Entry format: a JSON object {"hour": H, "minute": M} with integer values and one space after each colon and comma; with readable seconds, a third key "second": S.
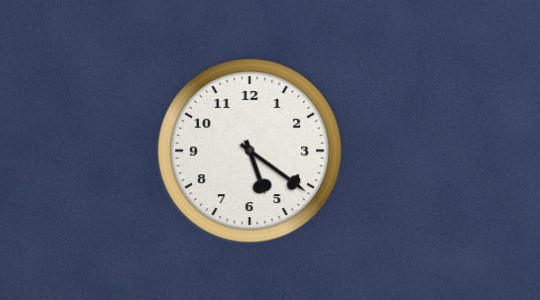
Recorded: {"hour": 5, "minute": 21}
